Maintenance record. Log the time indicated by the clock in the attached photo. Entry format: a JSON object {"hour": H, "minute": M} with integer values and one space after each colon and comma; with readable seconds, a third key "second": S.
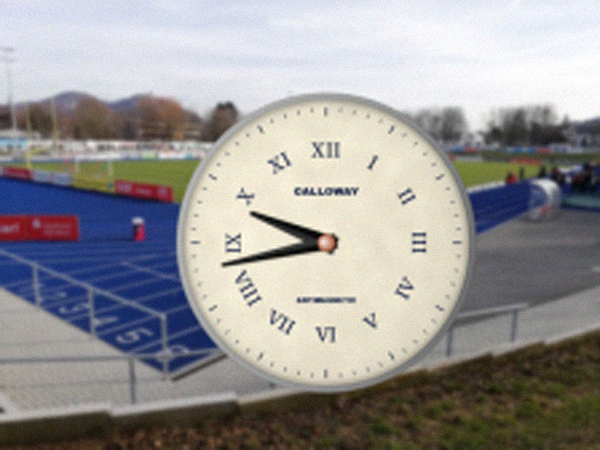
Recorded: {"hour": 9, "minute": 43}
